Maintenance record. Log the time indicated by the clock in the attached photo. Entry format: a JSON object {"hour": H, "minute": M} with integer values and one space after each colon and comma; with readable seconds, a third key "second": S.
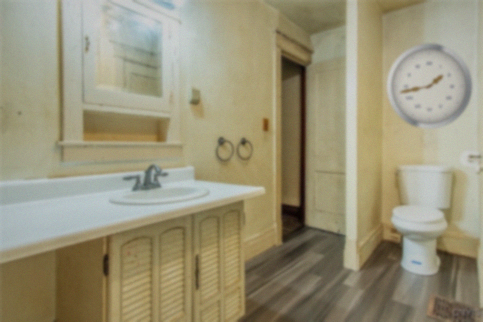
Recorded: {"hour": 1, "minute": 43}
